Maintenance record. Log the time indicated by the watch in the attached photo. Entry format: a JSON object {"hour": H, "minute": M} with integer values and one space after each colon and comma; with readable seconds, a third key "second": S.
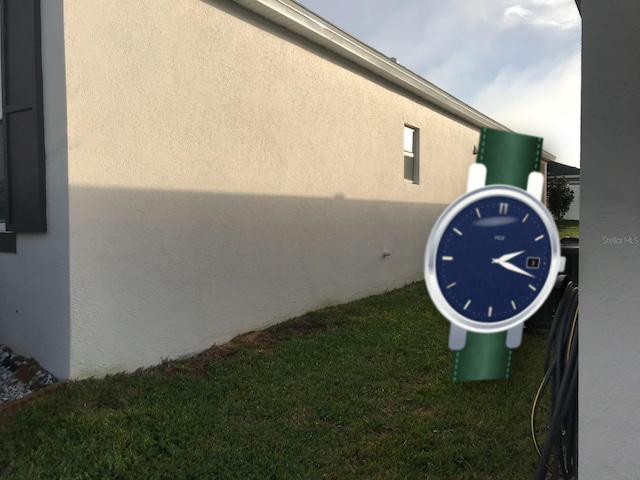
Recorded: {"hour": 2, "minute": 18}
